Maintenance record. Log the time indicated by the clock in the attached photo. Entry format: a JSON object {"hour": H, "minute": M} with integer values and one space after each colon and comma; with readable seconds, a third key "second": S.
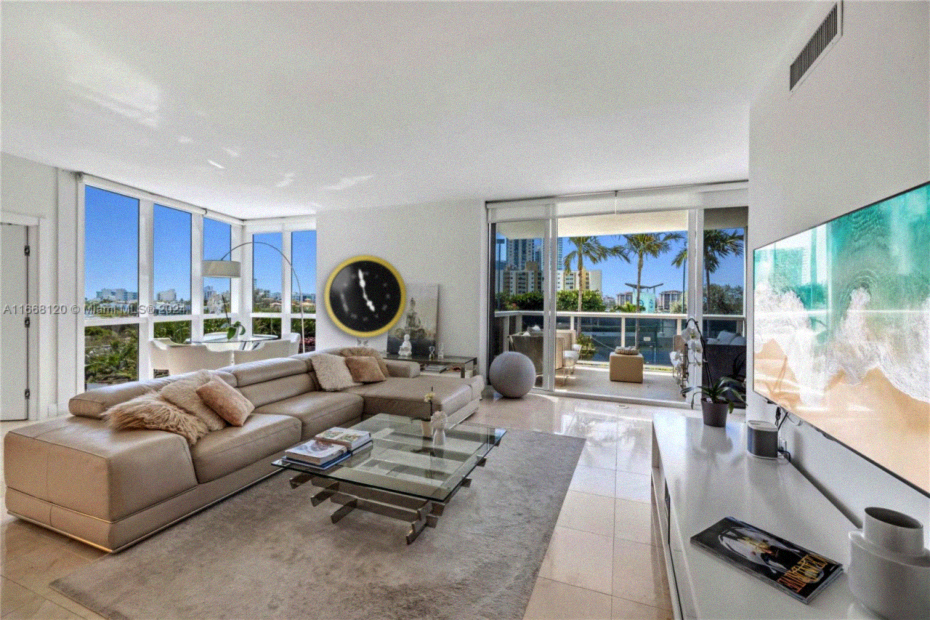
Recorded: {"hour": 4, "minute": 58}
